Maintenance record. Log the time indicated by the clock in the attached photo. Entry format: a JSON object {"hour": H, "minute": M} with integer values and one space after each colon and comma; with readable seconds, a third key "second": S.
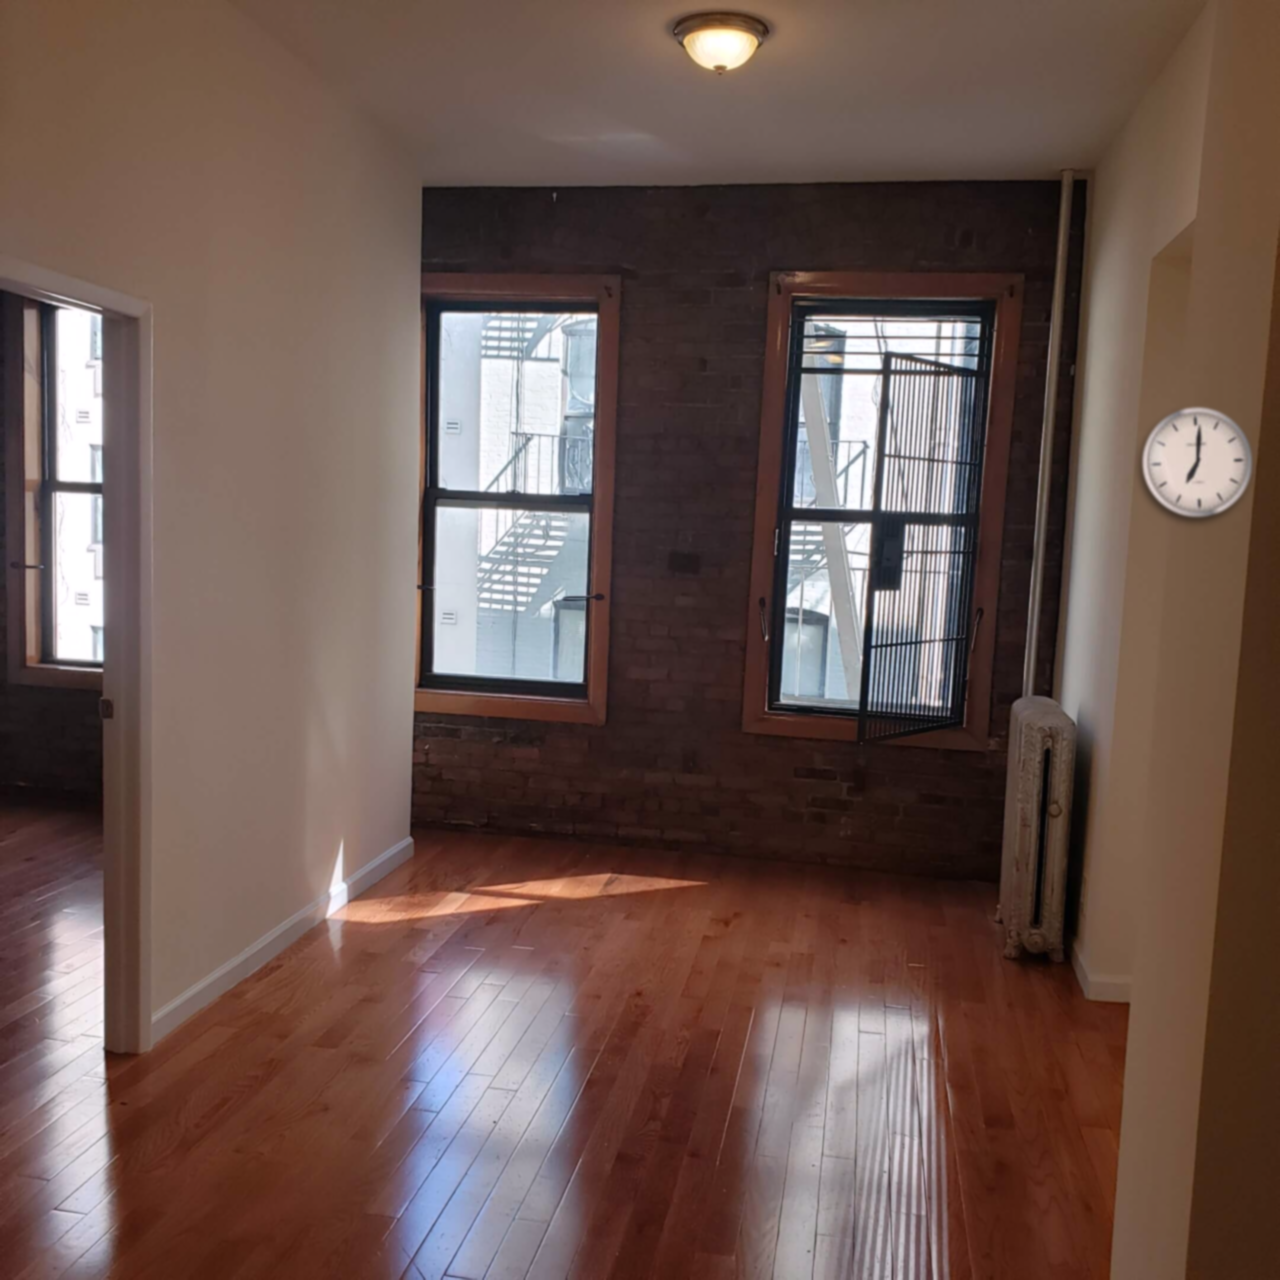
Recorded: {"hour": 7, "minute": 1}
